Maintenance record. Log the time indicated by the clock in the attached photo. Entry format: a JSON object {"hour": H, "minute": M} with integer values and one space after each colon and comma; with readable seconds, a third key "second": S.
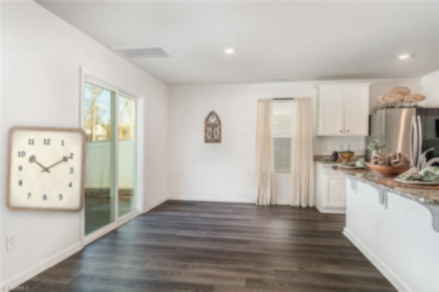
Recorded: {"hour": 10, "minute": 10}
